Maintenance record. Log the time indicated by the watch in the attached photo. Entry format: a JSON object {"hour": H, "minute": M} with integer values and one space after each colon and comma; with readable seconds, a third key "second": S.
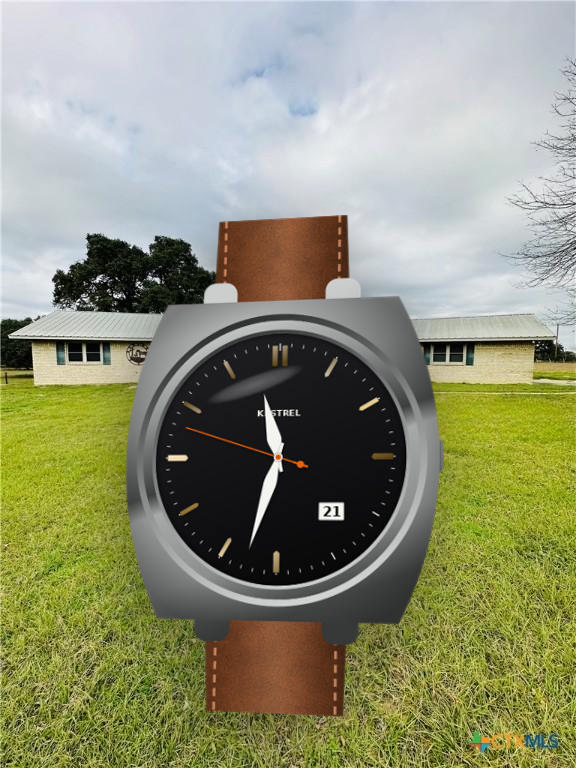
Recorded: {"hour": 11, "minute": 32, "second": 48}
